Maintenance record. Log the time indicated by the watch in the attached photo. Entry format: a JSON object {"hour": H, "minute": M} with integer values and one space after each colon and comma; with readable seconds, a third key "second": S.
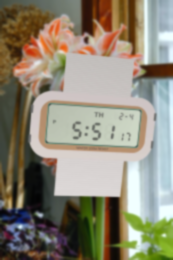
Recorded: {"hour": 5, "minute": 51}
